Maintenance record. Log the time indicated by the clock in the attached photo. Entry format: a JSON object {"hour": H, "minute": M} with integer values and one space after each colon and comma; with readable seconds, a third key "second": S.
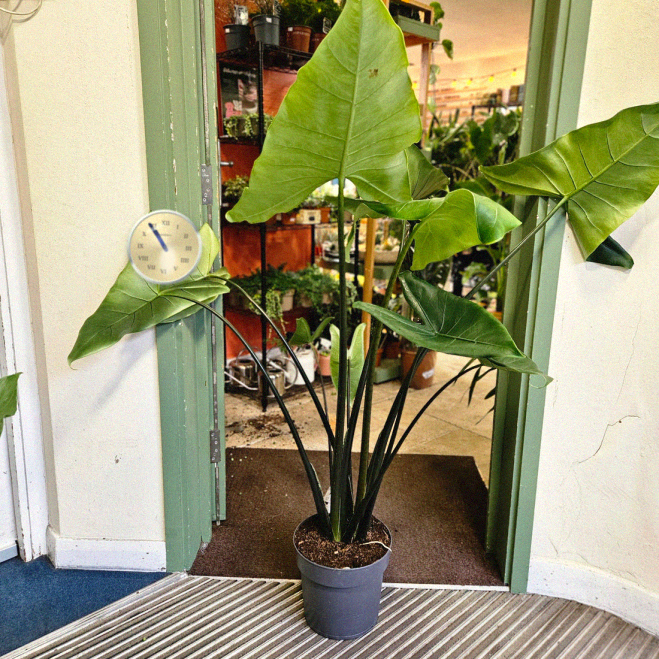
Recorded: {"hour": 10, "minute": 54}
